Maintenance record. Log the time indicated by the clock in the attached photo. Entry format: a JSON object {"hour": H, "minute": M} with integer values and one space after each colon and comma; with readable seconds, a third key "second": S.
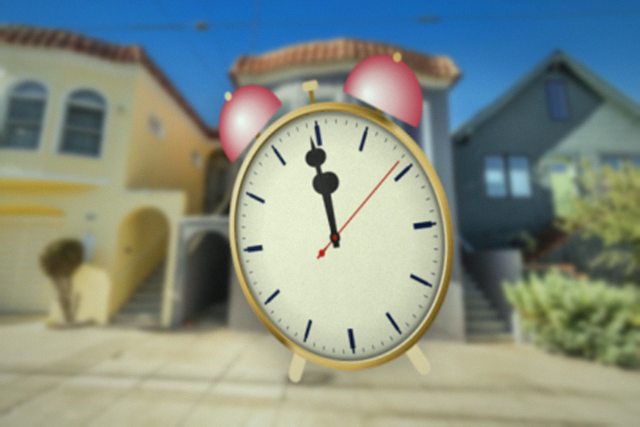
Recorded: {"hour": 11, "minute": 59, "second": 9}
